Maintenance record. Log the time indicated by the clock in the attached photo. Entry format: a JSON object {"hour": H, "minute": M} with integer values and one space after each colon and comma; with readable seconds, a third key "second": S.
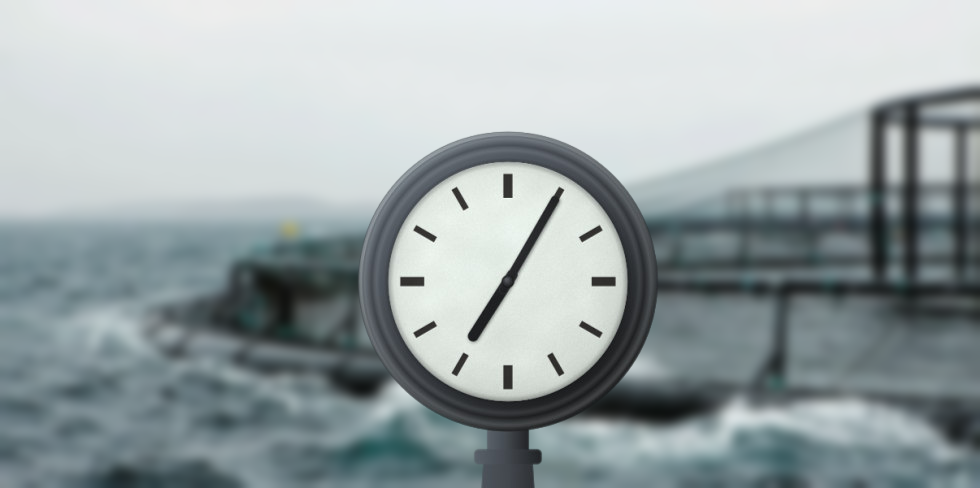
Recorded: {"hour": 7, "minute": 5}
